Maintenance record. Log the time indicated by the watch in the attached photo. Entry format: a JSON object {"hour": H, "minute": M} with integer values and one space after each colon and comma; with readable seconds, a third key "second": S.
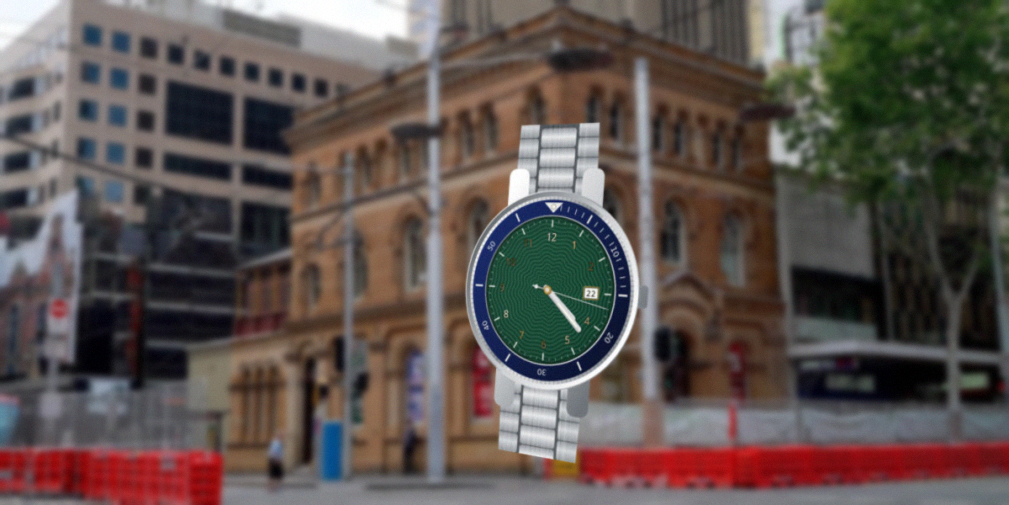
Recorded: {"hour": 4, "minute": 22, "second": 17}
